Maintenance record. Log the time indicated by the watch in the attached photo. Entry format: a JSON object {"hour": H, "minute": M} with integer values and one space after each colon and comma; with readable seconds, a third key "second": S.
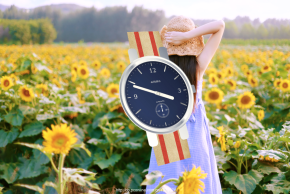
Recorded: {"hour": 3, "minute": 49}
